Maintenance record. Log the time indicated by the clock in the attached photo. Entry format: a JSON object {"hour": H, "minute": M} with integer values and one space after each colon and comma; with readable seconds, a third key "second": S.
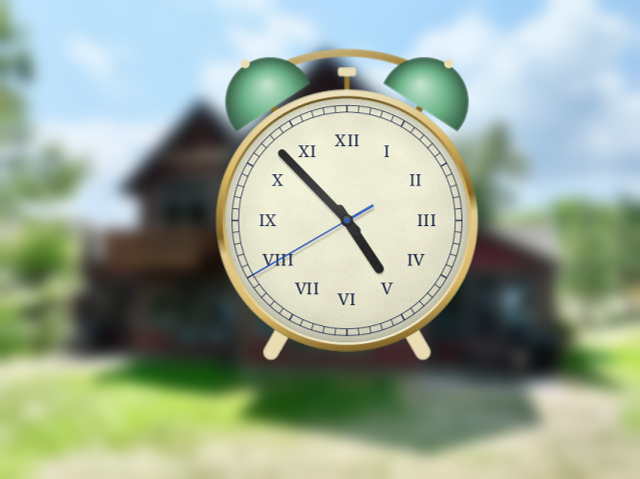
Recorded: {"hour": 4, "minute": 52, "second": 40}
